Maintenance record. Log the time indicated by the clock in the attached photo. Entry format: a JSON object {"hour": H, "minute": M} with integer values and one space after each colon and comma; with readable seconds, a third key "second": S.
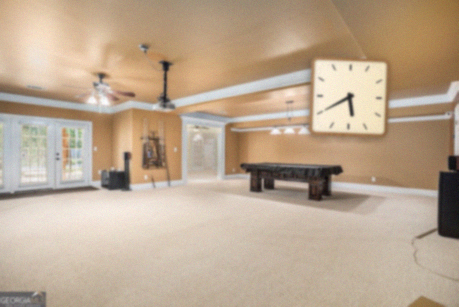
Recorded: {"hour": 5, "minute": 40}
